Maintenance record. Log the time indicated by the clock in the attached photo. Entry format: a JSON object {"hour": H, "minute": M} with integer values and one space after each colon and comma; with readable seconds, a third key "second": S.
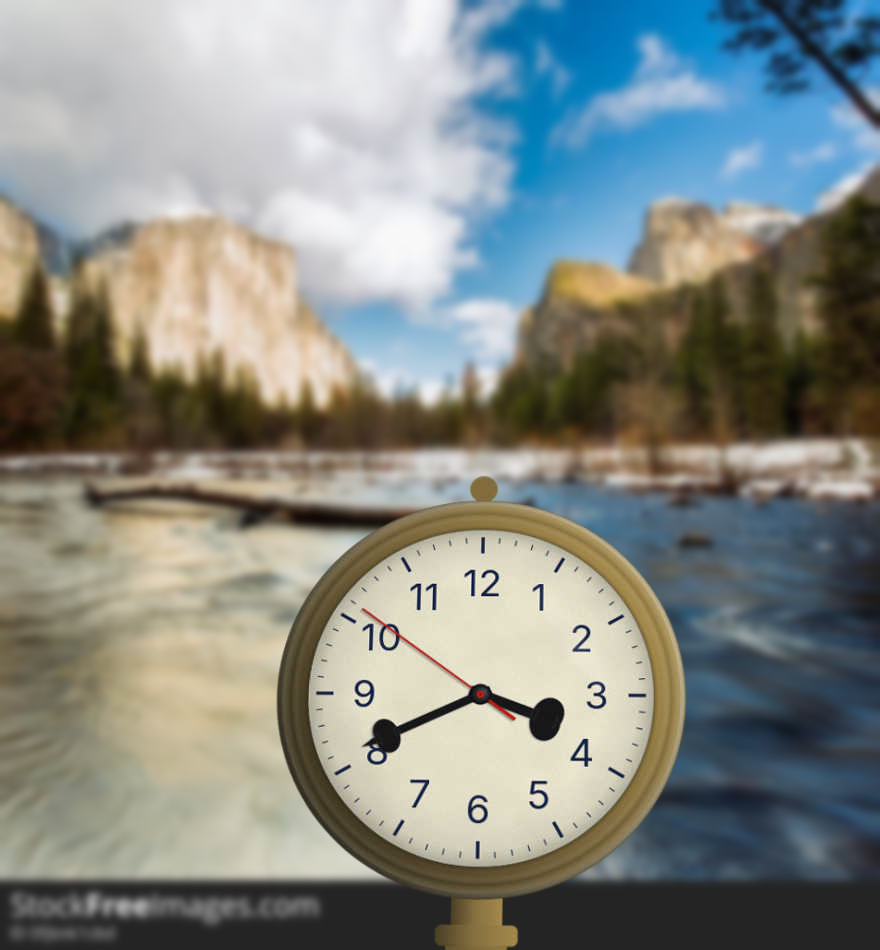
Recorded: {"hour": 3, "minute": 40, "second": 51}
